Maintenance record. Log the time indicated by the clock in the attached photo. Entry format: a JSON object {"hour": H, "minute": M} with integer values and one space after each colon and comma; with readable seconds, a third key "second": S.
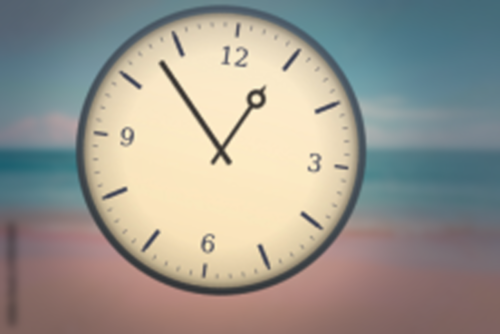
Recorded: {"hour": 12, "minute": 53}
